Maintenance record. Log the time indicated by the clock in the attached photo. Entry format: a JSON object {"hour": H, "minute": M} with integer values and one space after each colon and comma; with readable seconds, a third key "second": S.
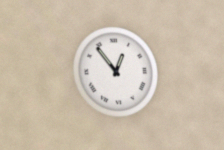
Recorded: {"hour": 12, "minute": 54}
